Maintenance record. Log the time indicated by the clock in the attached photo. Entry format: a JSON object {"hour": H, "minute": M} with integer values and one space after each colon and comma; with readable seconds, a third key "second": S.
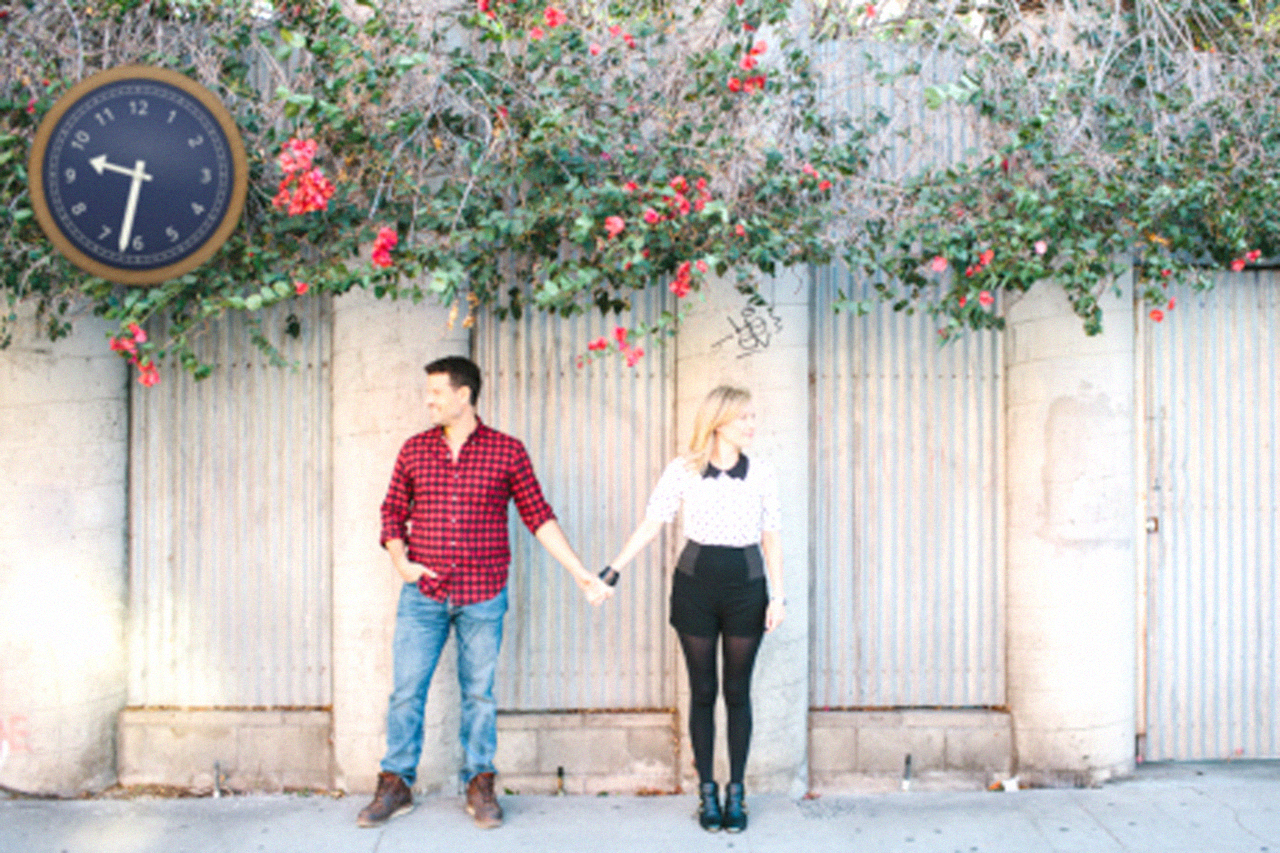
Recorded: {"hour": 9, "minute": 32}
